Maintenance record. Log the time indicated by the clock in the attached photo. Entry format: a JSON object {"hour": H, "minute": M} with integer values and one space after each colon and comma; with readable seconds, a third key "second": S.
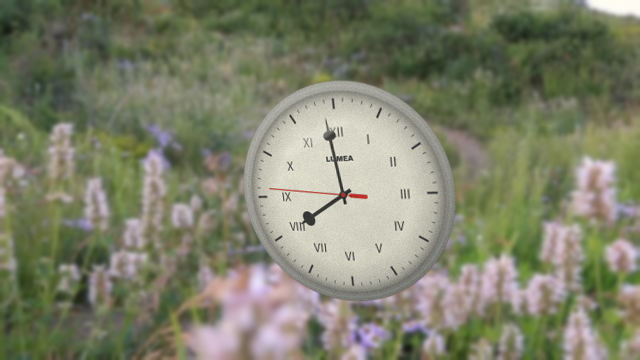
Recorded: {"hour": 7, "minute": 58, "second": 46}
